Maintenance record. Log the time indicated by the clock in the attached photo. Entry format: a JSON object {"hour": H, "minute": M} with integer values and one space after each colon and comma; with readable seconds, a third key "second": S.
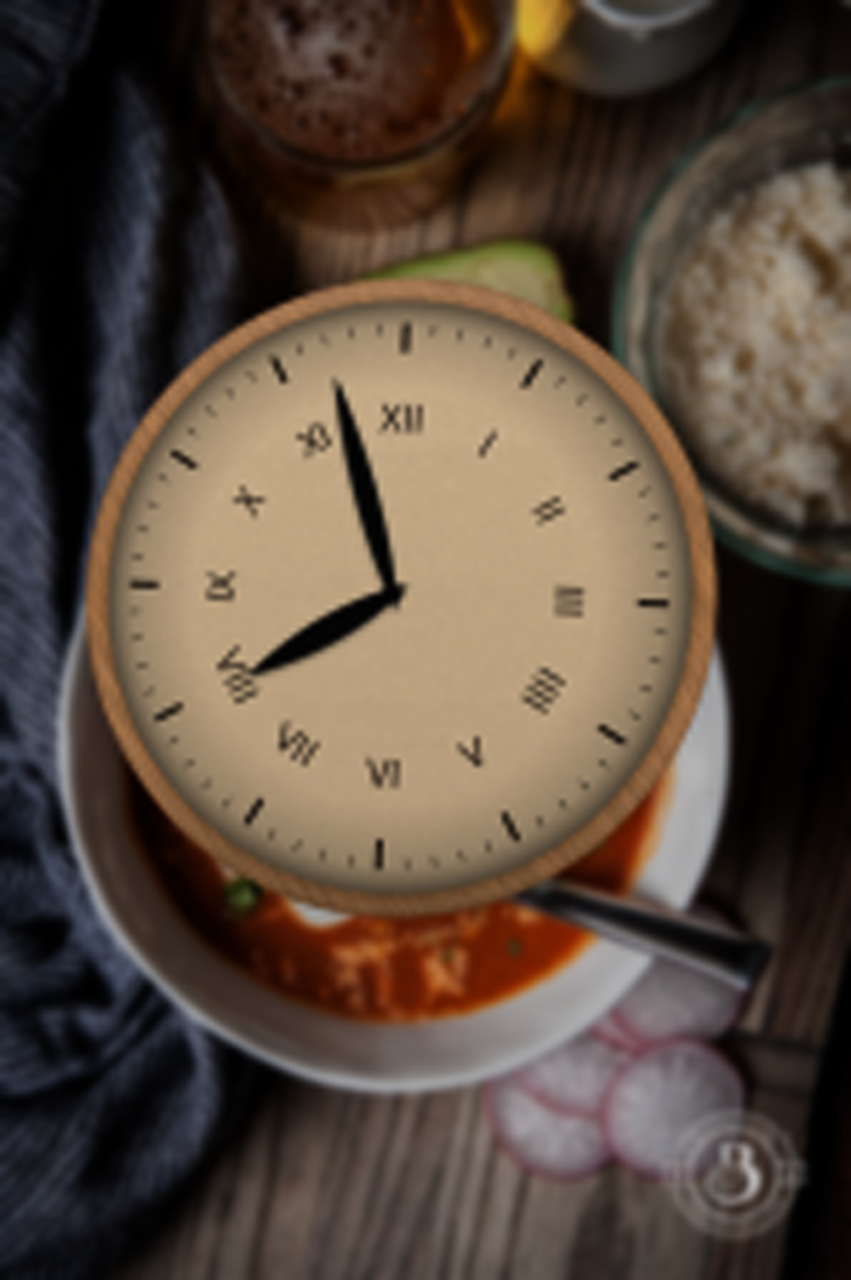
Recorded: {"hour": 7, "minute": 57}
